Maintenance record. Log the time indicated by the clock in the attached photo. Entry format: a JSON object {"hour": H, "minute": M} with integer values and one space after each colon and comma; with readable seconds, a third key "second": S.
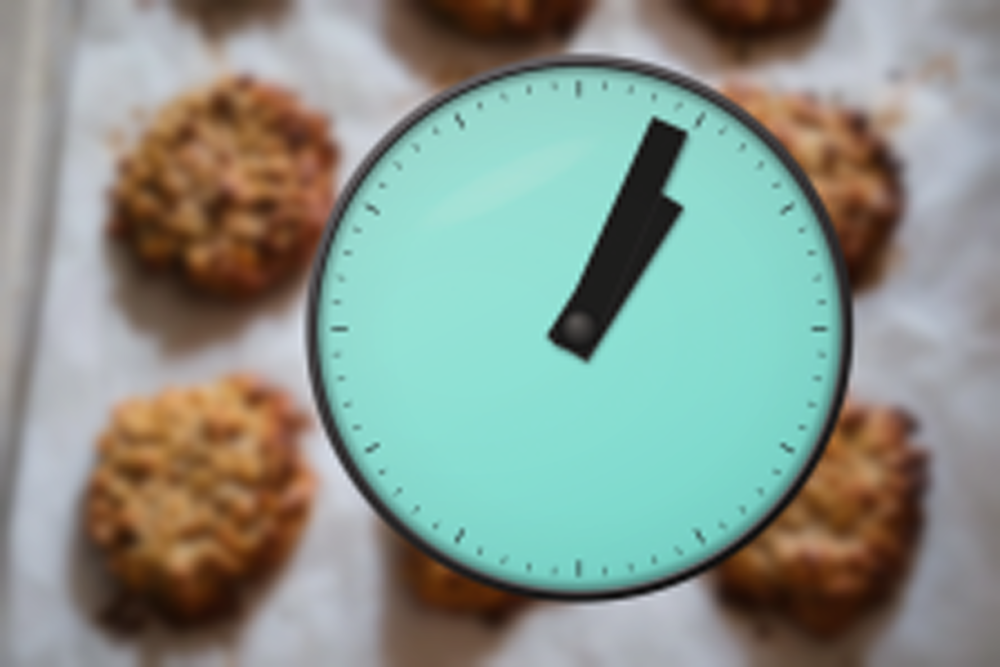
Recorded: {"hour": 1, "minute": 4}
